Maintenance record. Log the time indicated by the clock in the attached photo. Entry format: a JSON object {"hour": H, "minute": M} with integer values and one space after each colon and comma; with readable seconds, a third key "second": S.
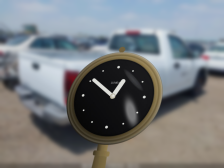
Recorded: {"hour": 12, "minute": 51}
